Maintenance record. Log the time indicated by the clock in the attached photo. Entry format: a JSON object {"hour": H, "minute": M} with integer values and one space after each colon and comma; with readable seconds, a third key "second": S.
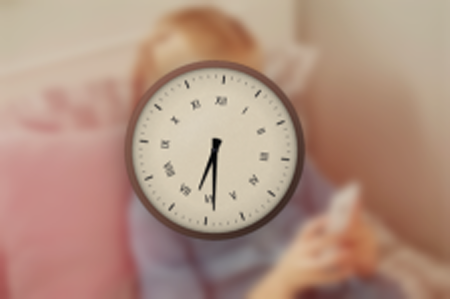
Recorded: {"hour": 6, "minute": 29}
